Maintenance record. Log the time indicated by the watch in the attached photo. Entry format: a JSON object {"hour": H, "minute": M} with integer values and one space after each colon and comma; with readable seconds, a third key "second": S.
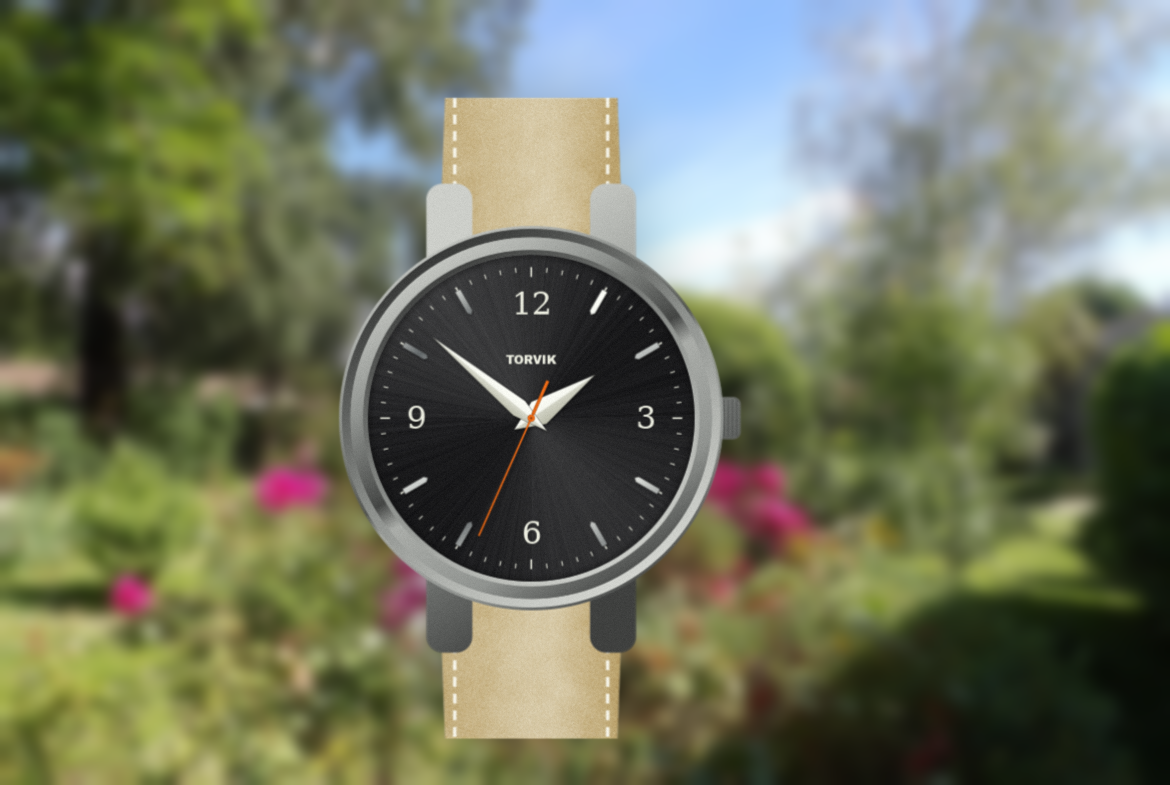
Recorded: {"hour": 1, "minute": 51, "second": 34}
